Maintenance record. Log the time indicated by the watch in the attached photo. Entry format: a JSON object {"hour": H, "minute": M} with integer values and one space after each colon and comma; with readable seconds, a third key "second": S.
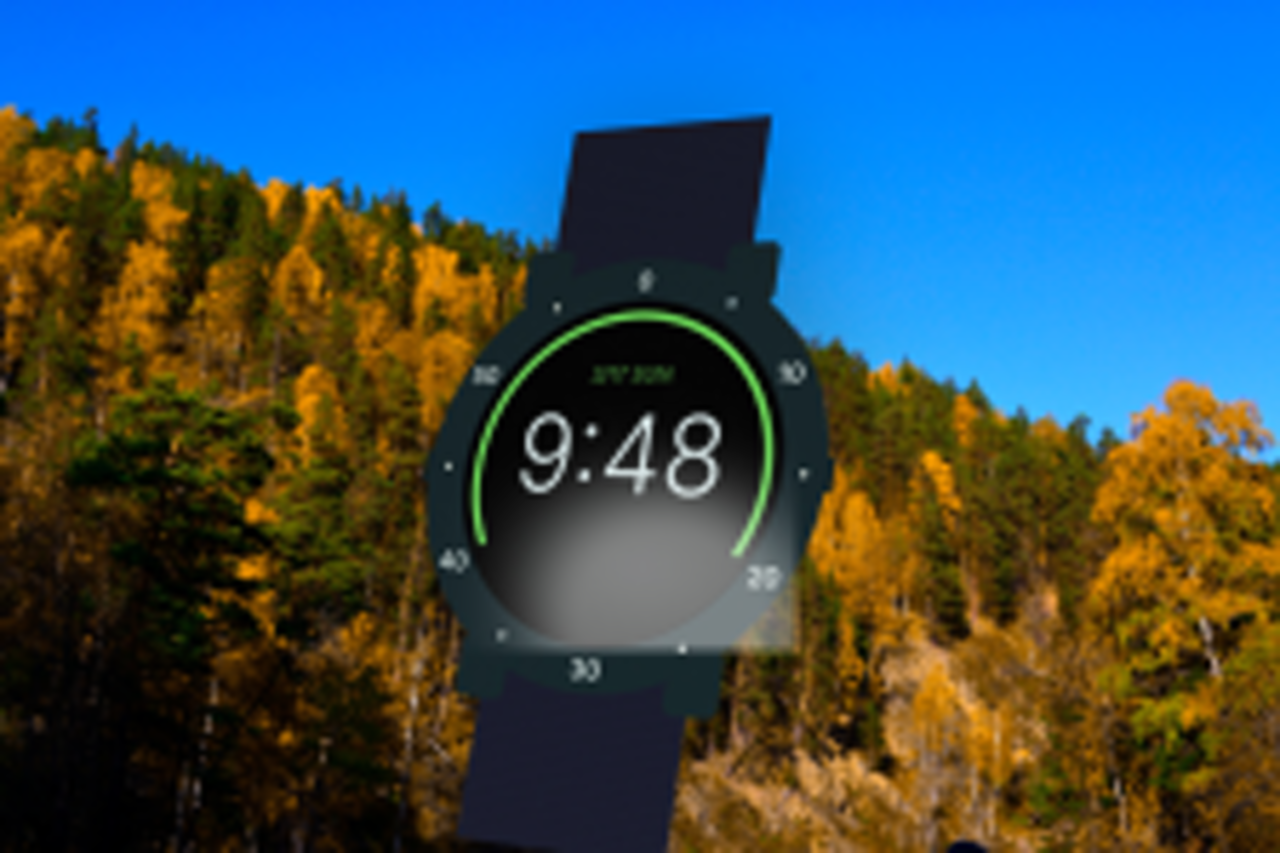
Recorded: {"hour": 9, "minute": 48}
